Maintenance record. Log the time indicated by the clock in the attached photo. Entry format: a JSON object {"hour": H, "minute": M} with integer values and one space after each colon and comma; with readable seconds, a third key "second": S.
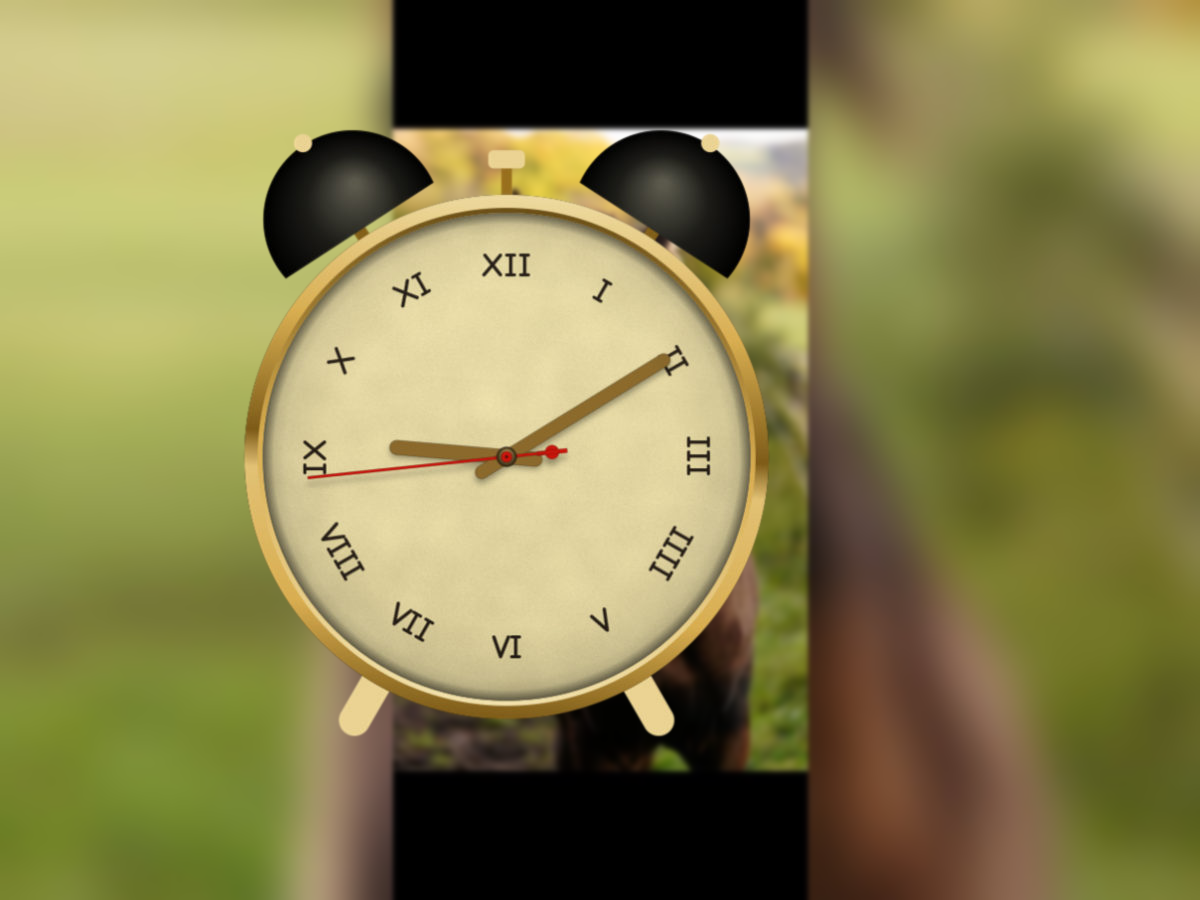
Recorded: {"hour": 9, "minute": 9, "second": 44}
